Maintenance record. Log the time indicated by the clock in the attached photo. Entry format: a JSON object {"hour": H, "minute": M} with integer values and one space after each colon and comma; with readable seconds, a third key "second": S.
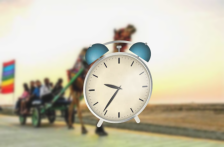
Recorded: {"hour": 9, "minute": 36}
